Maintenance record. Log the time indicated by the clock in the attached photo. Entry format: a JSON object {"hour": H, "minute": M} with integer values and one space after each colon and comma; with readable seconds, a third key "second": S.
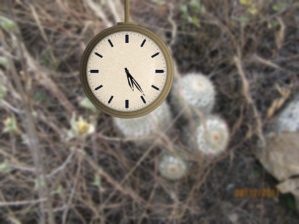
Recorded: {"hour": 5, "minute": 24}
